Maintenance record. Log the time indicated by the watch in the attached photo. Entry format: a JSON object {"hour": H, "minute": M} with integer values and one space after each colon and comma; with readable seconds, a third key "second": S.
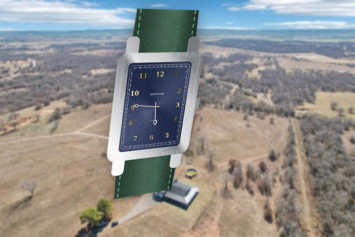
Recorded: {"hour": 5, "minute": 46}
